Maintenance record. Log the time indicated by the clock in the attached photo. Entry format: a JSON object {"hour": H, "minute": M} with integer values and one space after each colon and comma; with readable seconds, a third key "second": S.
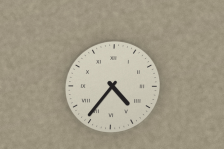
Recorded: {"hour": 4, "minute": 36}
